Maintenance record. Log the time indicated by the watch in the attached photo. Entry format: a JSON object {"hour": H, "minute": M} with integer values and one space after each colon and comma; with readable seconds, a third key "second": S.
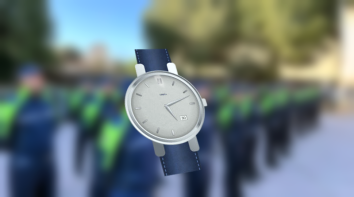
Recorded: {"hour": 5, "minute": 12}
